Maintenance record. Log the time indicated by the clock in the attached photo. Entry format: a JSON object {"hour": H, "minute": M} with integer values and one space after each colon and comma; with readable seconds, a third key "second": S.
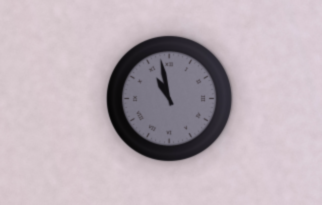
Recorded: {"hour": 10, "minute": 58}
